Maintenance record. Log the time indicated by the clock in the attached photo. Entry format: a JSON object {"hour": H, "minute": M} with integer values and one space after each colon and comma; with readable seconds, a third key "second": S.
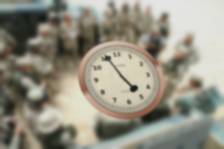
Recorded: {"hour": 4, "minute": 56}
